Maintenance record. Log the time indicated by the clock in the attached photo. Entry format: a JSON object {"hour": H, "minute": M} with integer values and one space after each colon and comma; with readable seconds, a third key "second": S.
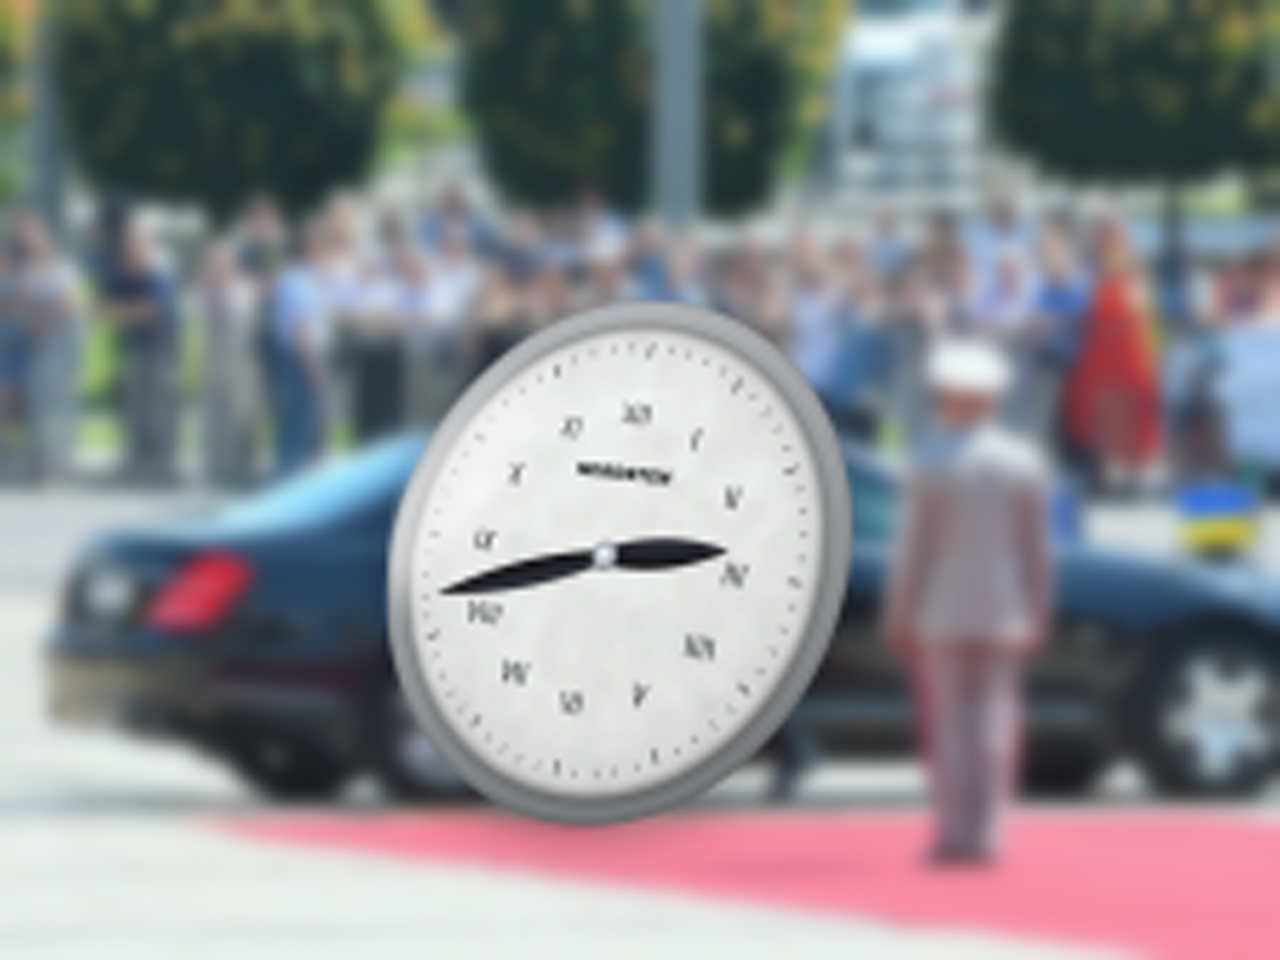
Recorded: {"hour": 2, "minute": 42}
